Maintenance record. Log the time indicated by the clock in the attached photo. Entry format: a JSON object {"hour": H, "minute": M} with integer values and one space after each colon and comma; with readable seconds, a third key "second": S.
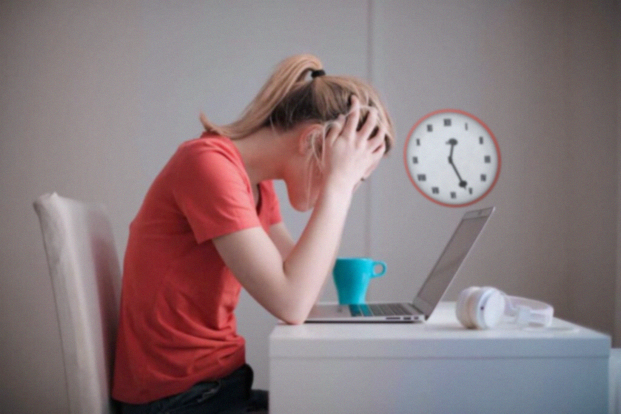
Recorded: {"hour": 12, "minute": 26}
